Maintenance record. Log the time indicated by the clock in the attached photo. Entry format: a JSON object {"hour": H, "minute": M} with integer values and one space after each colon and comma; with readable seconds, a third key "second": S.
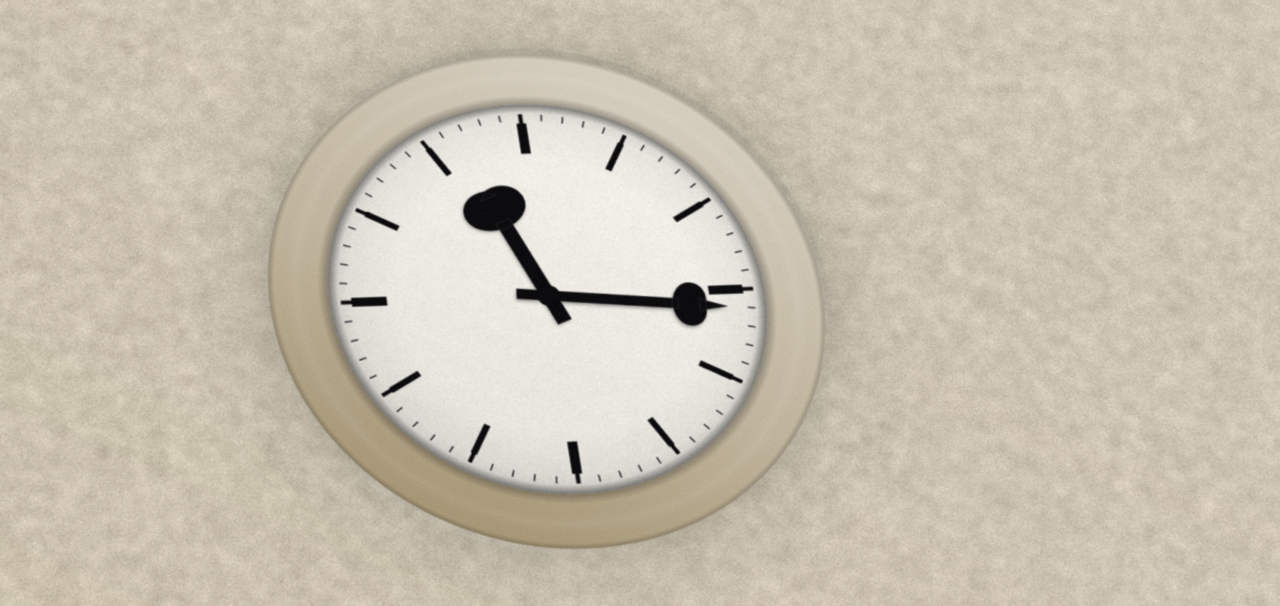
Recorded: {"hour": 11, "minute": 16}
